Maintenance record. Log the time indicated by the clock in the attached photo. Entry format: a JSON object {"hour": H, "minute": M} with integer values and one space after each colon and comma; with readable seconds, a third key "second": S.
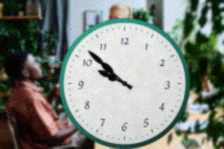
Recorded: {"hour": 9, "minute": 52}
